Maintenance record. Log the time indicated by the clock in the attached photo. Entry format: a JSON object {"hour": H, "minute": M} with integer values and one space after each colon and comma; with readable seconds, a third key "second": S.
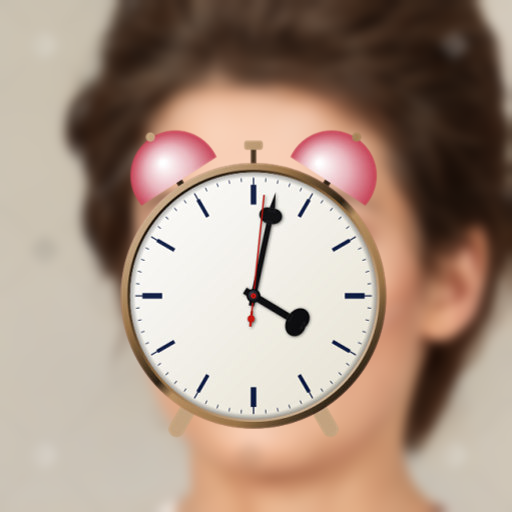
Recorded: {"hour": 4, "minute": 2, "second": 1}
